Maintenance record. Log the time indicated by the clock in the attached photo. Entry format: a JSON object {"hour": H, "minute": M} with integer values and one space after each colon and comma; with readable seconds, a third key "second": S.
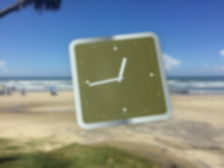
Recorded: {"hour": 12, "minute": 44}
